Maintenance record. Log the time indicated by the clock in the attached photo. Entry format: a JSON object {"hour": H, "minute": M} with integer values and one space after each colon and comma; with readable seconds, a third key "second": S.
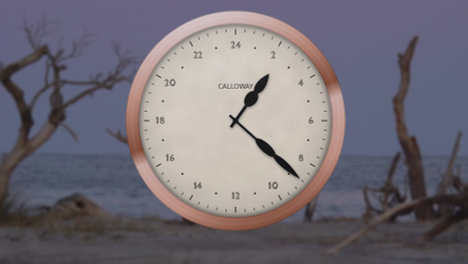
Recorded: {"hour": 2, "minute": 22}
